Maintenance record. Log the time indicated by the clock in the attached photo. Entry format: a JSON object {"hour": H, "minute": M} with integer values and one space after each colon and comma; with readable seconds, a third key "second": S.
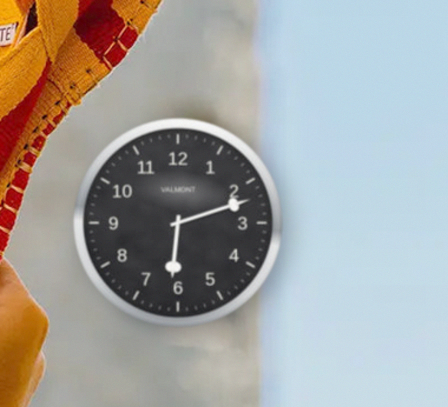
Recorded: {"hour": 6, "minute": 12}
